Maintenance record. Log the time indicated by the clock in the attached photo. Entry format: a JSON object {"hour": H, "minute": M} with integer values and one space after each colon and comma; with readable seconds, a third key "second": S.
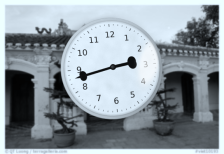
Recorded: {"hour": 2, "minute": 43}
